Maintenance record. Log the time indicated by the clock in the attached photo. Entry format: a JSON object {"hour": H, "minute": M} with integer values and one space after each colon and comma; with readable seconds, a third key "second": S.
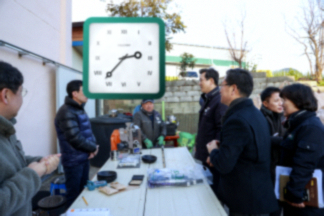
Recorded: {"hour": 2, "minute": 37}
